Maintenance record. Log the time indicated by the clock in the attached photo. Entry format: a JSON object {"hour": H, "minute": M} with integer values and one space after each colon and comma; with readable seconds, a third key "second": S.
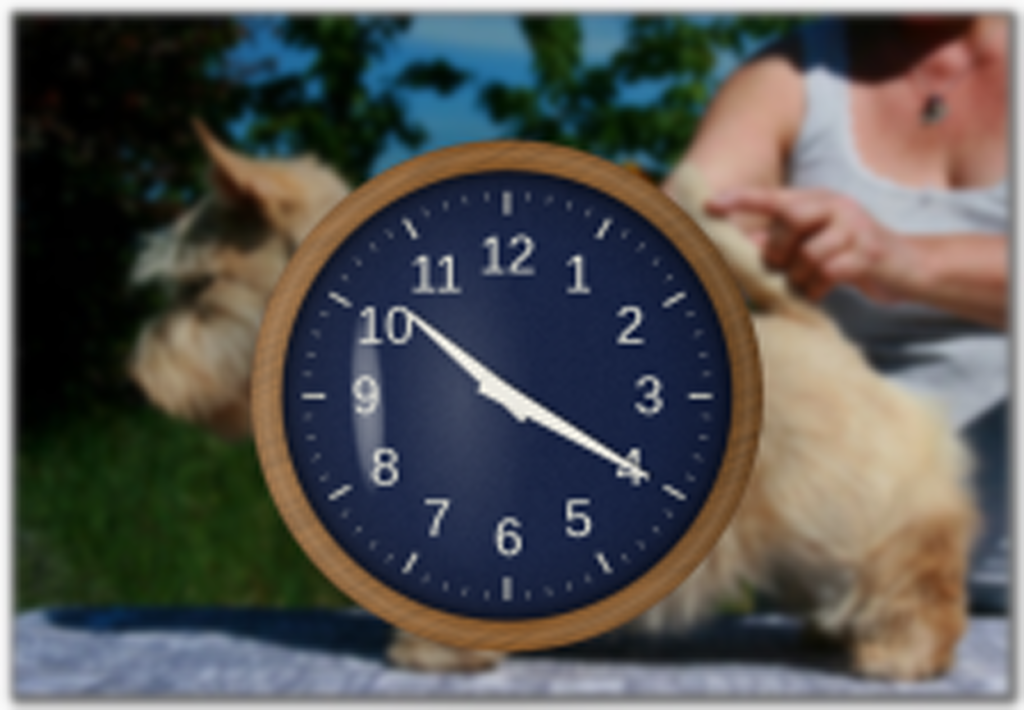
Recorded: {"hour": 10, "minute": 20}
